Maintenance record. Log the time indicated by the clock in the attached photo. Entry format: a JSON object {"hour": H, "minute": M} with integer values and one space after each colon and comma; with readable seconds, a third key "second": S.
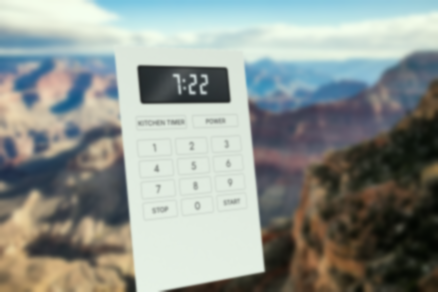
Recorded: {"hour": 7, "minute": 22}
